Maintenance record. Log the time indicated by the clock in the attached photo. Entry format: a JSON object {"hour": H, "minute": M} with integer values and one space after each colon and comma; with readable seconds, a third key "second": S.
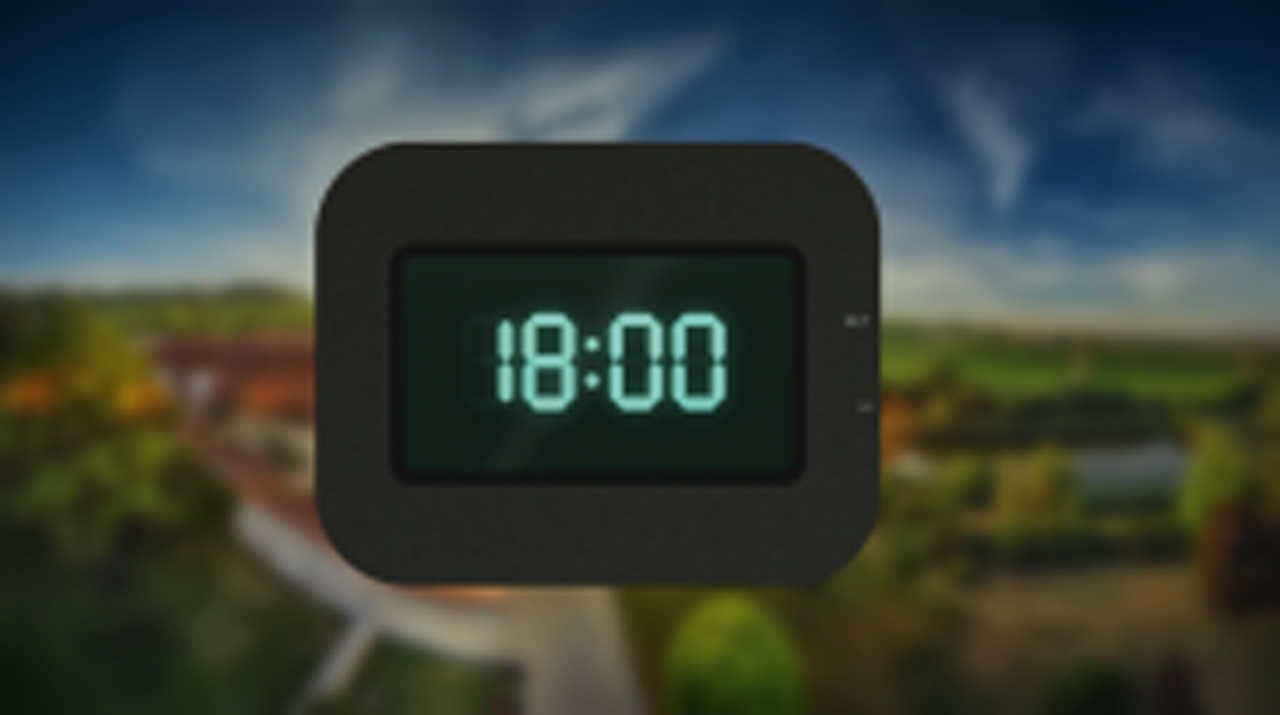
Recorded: {"hour": 18, "minute": 0}
